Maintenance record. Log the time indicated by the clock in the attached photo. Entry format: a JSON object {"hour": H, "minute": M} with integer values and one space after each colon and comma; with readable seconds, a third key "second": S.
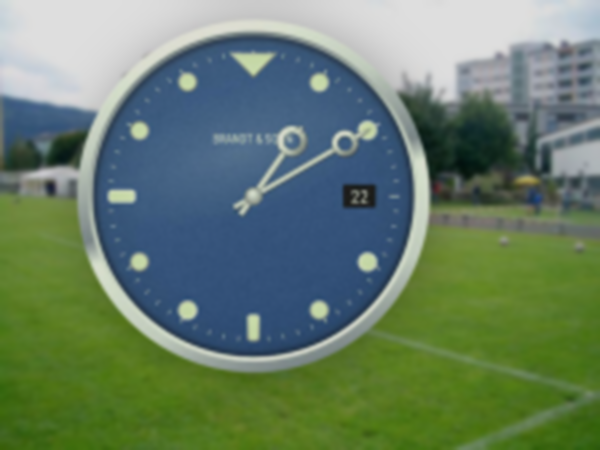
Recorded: {"hour": 1, "minute": 10}
